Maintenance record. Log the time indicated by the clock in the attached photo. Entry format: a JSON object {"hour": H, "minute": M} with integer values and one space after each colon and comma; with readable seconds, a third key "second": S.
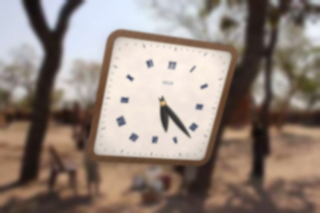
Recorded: {"hour": 5, "minute": 22}
